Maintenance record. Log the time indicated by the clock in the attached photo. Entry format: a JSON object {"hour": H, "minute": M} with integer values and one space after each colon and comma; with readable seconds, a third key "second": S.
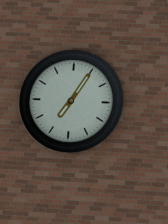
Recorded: {"hour": 7, "minute": 5}
